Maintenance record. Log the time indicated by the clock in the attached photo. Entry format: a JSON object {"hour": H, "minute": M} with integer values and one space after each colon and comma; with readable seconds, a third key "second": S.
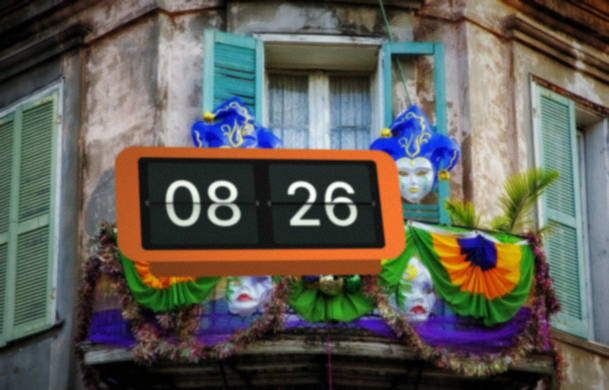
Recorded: {"hour": 8, "minute": 26}
